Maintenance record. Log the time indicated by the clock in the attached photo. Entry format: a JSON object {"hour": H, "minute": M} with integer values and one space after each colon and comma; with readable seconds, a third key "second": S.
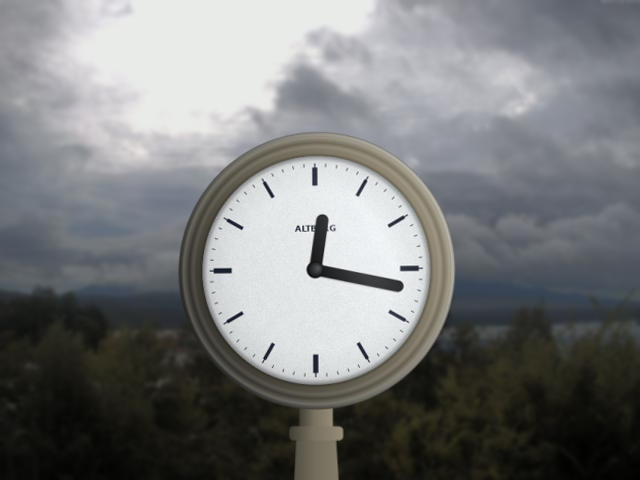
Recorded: {"hour": 12, "minute": 17}
